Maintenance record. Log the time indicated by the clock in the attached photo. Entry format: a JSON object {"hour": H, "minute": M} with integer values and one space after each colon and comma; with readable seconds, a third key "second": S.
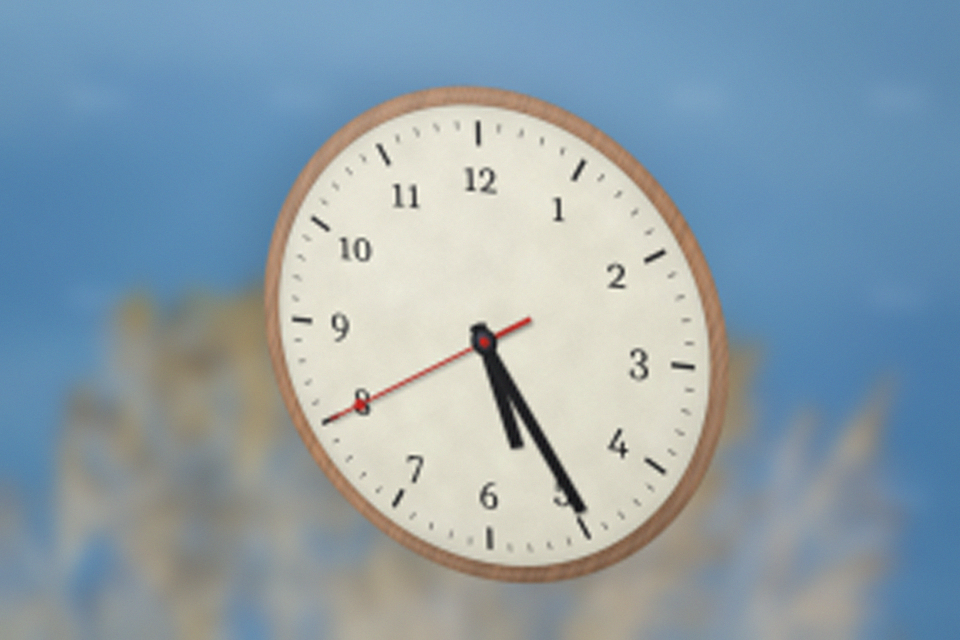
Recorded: {"hour": 5, "minute": 24, "second": 40}
